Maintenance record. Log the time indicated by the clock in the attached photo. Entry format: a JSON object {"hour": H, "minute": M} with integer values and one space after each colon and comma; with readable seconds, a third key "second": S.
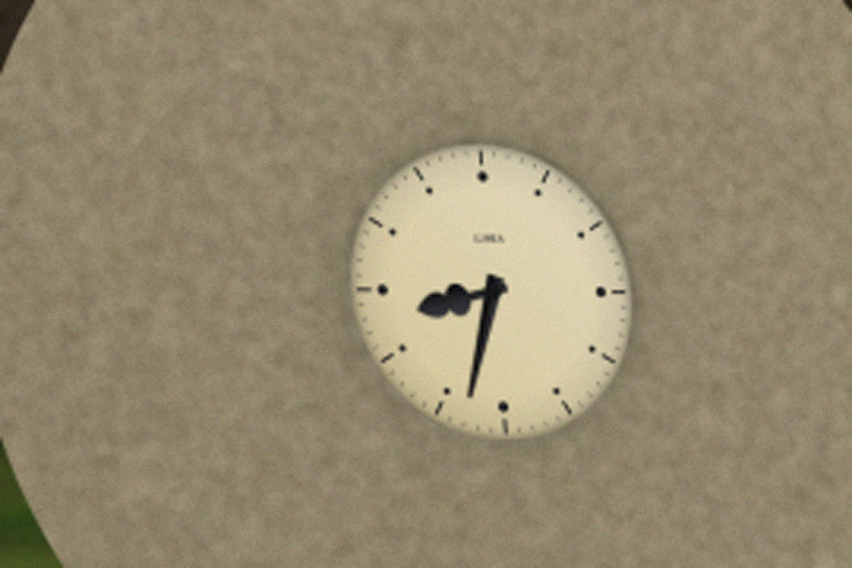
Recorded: {"hour": 8, "minute": 33}
